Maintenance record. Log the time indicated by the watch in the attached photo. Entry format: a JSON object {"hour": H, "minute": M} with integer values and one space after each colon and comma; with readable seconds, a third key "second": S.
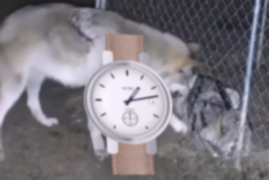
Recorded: {"hour": 1, "minute": 13}
